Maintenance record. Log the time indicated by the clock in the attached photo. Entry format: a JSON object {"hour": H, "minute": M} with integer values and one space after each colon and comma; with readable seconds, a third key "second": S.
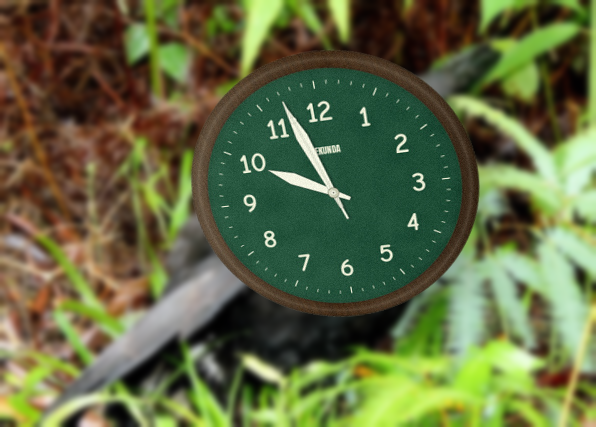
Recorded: {"hour": 9, "minute": 56, "second": 57}
